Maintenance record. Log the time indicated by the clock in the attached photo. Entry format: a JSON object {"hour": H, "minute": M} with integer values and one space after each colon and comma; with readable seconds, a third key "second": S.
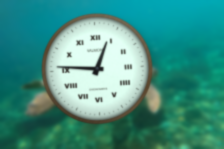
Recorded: {"hour": 12, "minute": 46}
